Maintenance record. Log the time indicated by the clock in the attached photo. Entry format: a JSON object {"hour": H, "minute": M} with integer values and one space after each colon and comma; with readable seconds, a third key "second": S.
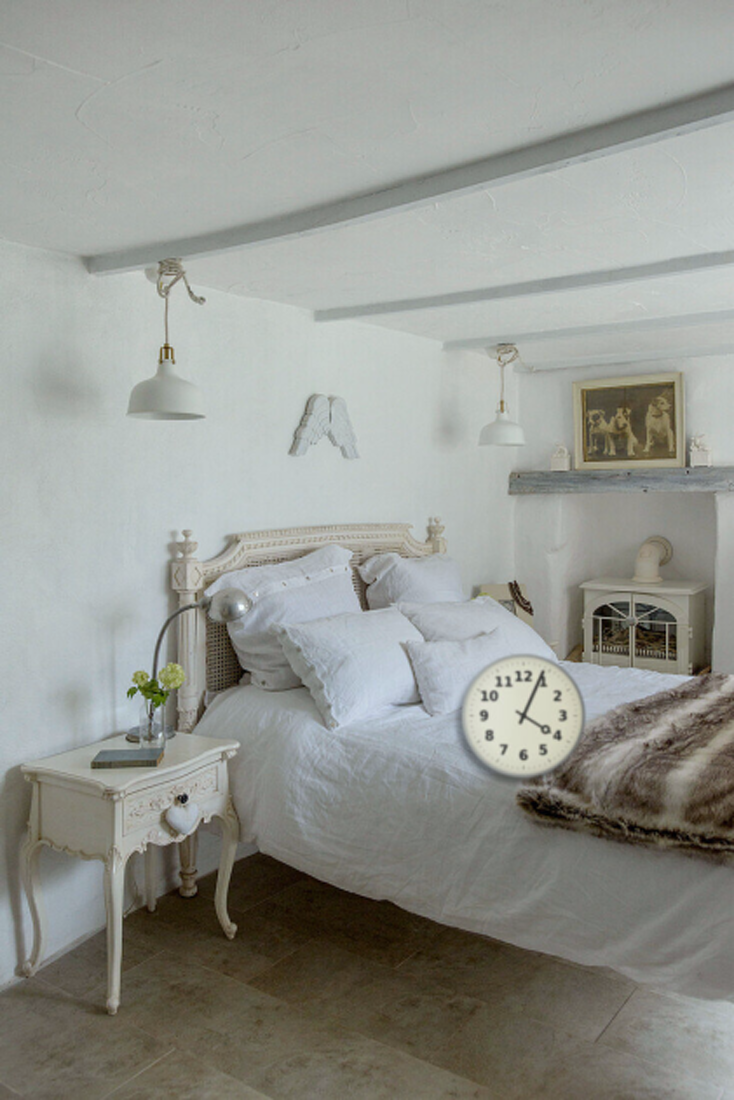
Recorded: {"hour": 4, "minute": 4}
